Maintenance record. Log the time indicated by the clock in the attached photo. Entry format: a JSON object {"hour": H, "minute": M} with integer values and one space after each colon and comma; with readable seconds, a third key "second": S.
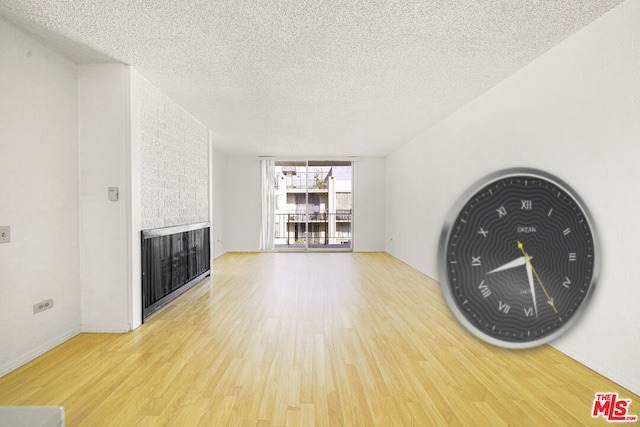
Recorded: {"hour": 8, "minute": 28, "second": 25}
